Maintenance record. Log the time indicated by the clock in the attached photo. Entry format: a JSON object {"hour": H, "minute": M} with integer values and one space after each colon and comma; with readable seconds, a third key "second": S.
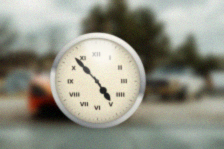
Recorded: {"hour": 4, "minute": 53}
